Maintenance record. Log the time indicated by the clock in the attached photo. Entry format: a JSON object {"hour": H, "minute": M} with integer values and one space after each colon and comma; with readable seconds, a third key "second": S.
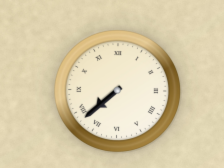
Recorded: {"hour": 7, "minute": 38}
